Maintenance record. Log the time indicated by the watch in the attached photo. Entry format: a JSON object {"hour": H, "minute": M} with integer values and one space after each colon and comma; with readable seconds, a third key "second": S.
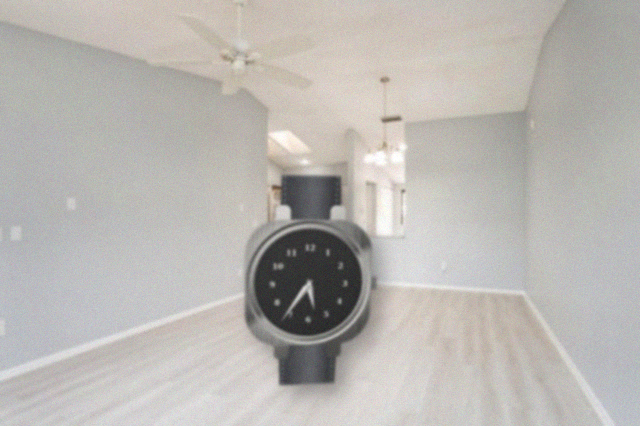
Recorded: {"hour": 5, "minute": 36}
